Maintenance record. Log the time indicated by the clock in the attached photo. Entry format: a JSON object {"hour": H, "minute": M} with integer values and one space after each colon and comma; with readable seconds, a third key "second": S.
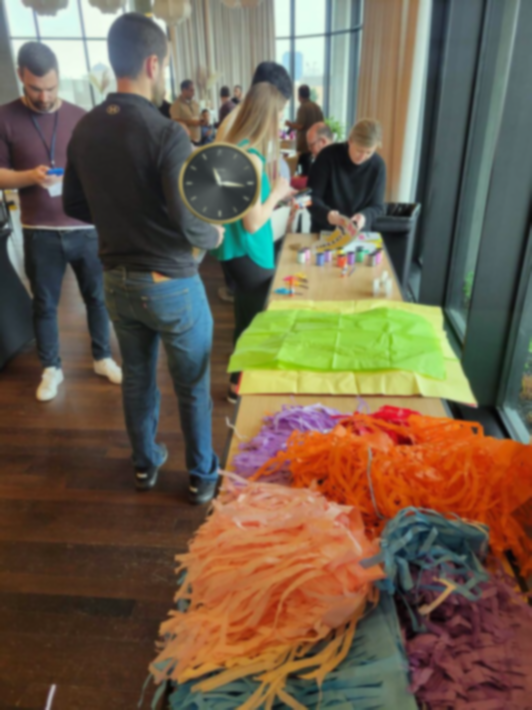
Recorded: {"hour": 11, "minute": 16}
